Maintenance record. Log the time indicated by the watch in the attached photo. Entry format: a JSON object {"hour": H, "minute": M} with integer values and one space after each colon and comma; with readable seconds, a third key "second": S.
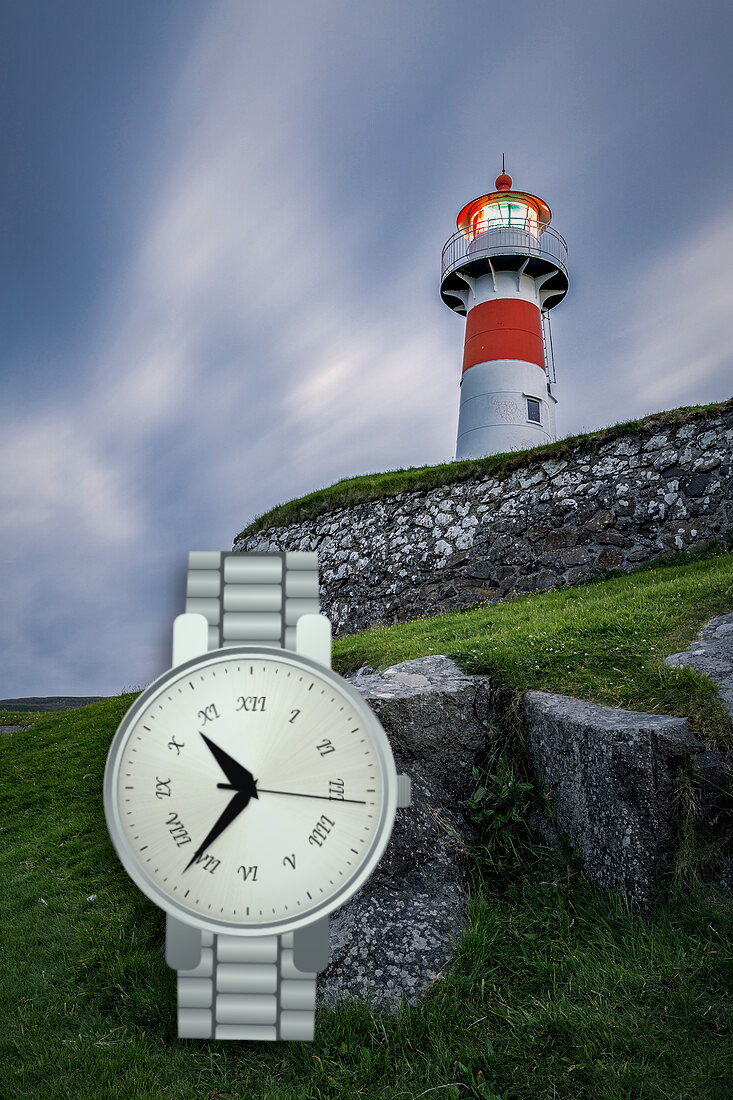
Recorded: {"hour": 10, "minute": 36, "second": 16}
